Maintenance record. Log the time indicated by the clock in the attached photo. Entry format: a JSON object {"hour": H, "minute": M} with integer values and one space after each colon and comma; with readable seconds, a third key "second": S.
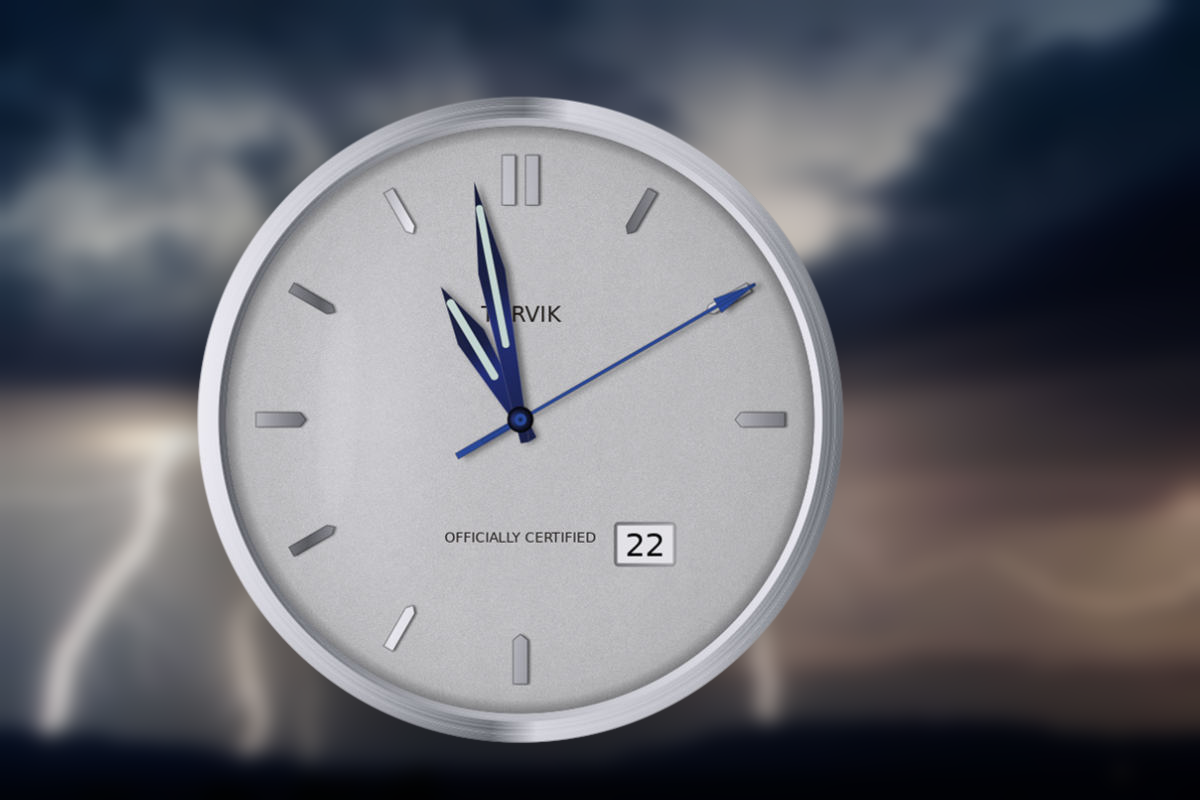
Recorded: {"hour": 10, "minute": 58, "second": 10}
